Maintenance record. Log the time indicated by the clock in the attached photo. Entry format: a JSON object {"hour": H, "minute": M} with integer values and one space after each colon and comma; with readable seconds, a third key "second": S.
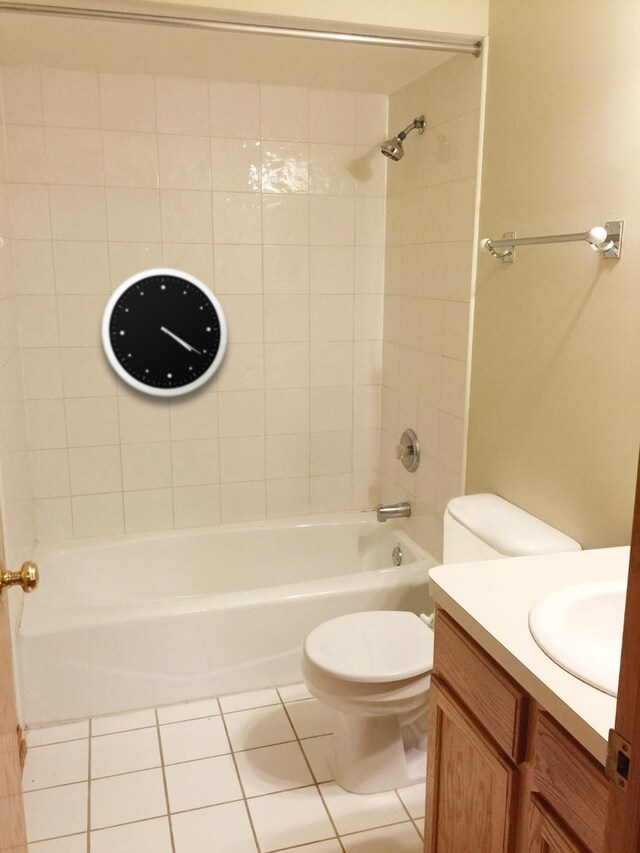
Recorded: {"hour": 4, "minute": 21}
